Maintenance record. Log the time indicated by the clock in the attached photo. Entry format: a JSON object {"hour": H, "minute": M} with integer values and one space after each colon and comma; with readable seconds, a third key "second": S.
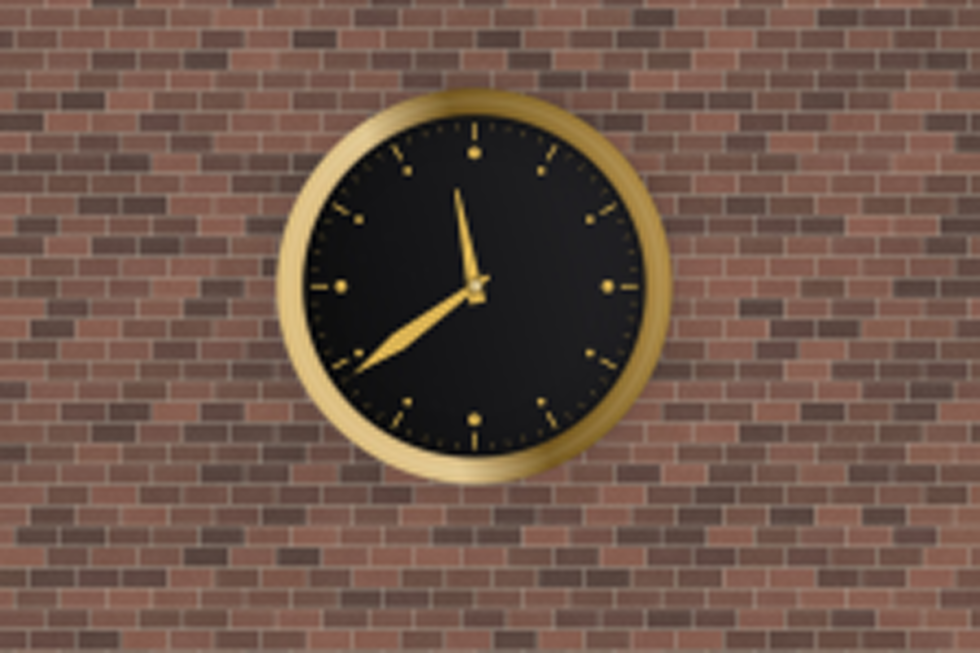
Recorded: {"hour": 11, "minute": 39}
